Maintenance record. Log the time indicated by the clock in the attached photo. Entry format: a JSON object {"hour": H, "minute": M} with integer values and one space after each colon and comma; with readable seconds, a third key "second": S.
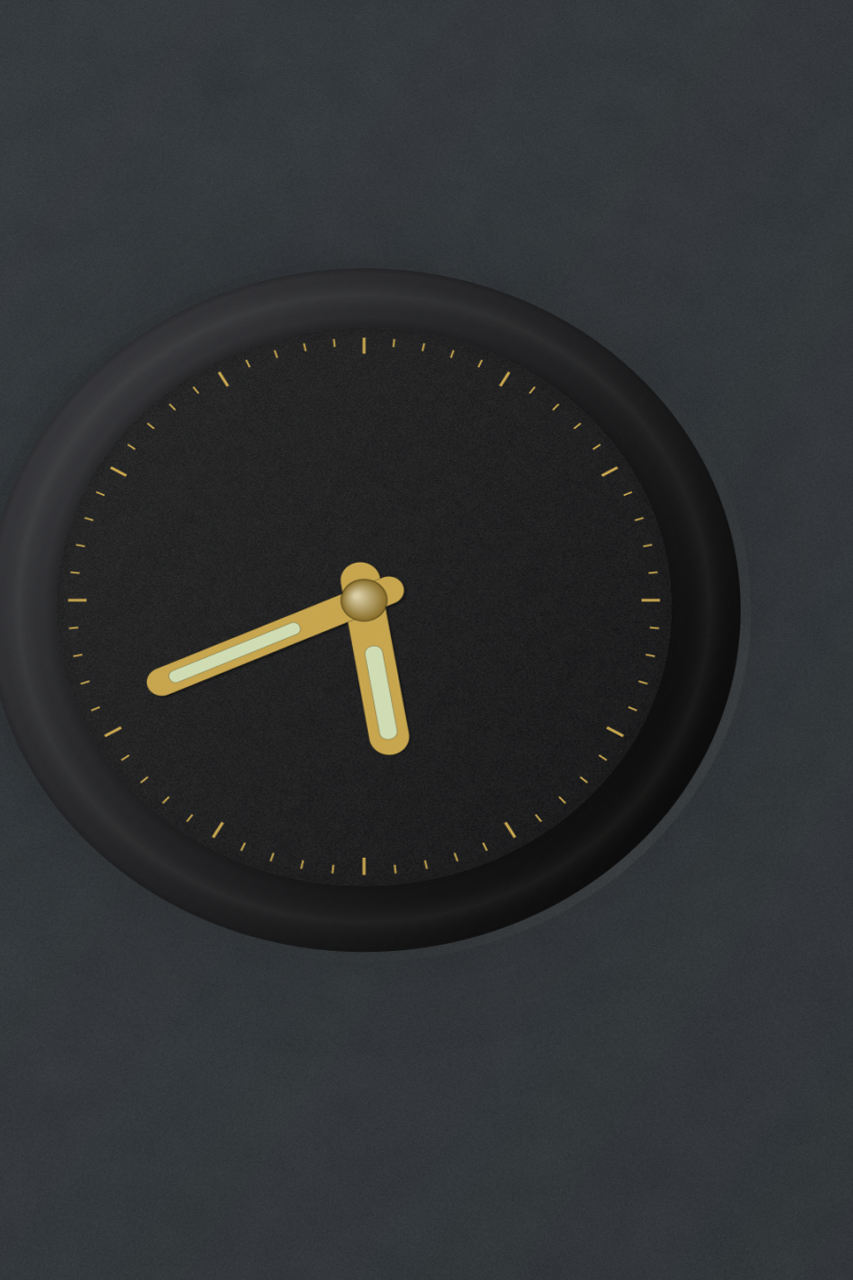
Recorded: {"hour": 5, "minute": 41}
